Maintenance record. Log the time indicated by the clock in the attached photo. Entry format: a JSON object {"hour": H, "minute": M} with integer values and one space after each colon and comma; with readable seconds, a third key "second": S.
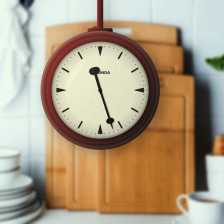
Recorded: {"hour": 11, "minute": 27}
